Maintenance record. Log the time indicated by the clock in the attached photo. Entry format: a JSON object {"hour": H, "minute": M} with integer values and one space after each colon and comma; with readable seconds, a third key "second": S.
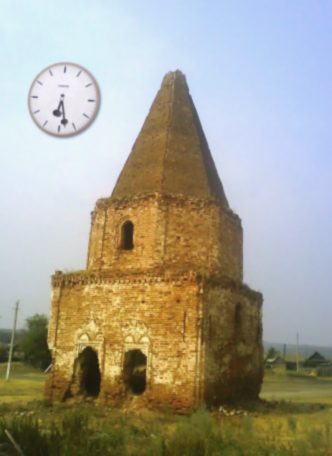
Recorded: {"hour": 6, "minute": 28}
